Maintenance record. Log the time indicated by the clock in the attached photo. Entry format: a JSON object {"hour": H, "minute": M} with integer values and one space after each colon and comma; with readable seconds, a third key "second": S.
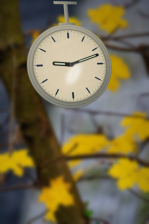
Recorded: {"hour": 9, "minute": 12}
